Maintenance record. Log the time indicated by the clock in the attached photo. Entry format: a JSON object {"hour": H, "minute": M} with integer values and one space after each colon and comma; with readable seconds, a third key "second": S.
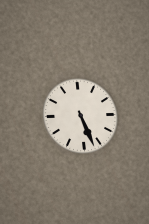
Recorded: {"hour": 5, "minute": 27}
